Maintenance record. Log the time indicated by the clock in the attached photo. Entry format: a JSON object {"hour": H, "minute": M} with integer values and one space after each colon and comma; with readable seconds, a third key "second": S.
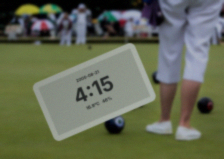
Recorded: {"hour": 4, "minute": 15}
